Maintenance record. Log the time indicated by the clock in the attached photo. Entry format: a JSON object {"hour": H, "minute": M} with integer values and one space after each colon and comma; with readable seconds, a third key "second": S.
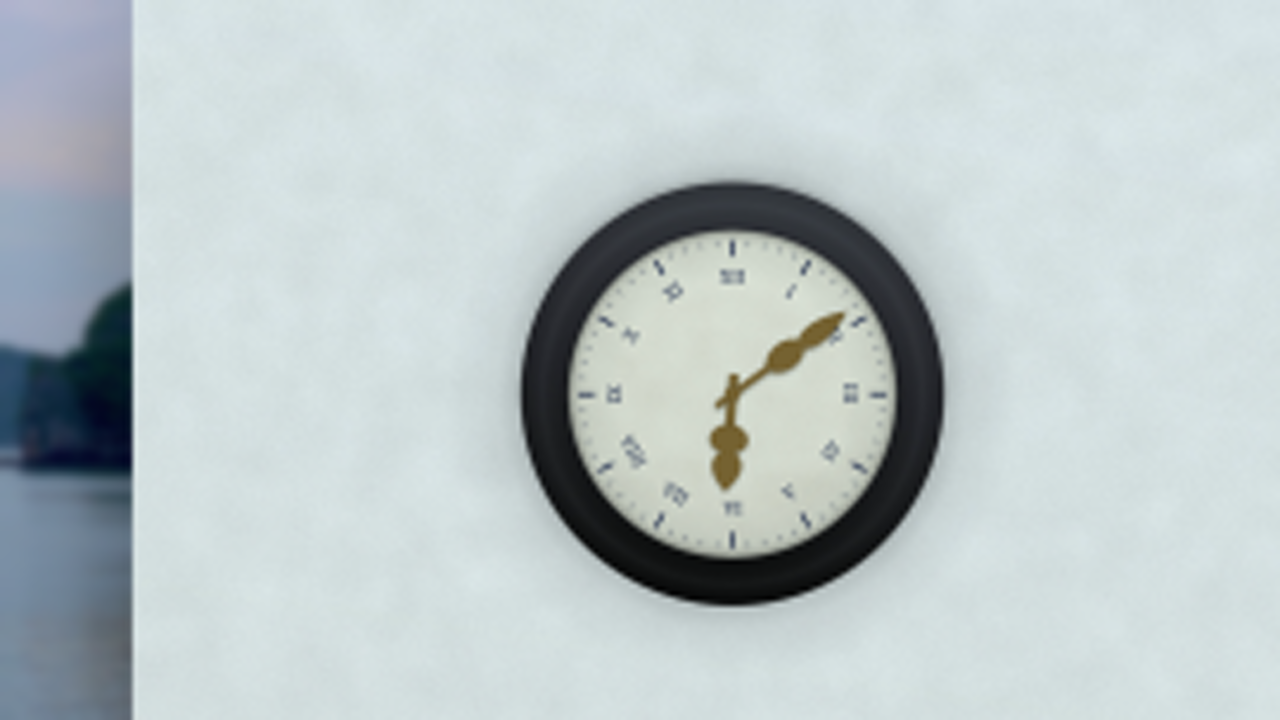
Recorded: {"hour": 6, "minute": 9}
